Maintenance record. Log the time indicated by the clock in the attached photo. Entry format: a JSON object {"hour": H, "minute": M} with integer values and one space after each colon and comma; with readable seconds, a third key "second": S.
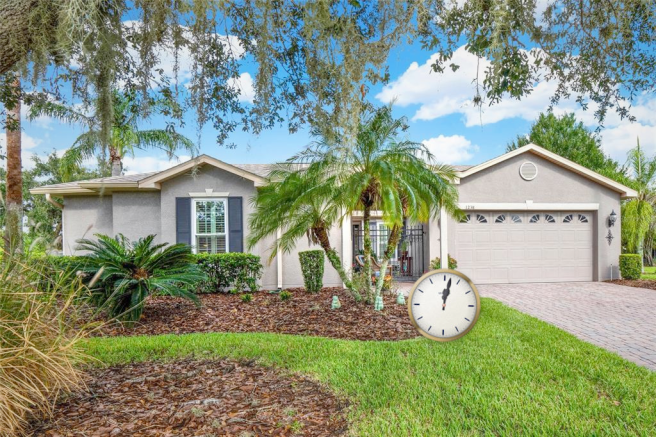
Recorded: {"hour": 12, "minute": 2}
